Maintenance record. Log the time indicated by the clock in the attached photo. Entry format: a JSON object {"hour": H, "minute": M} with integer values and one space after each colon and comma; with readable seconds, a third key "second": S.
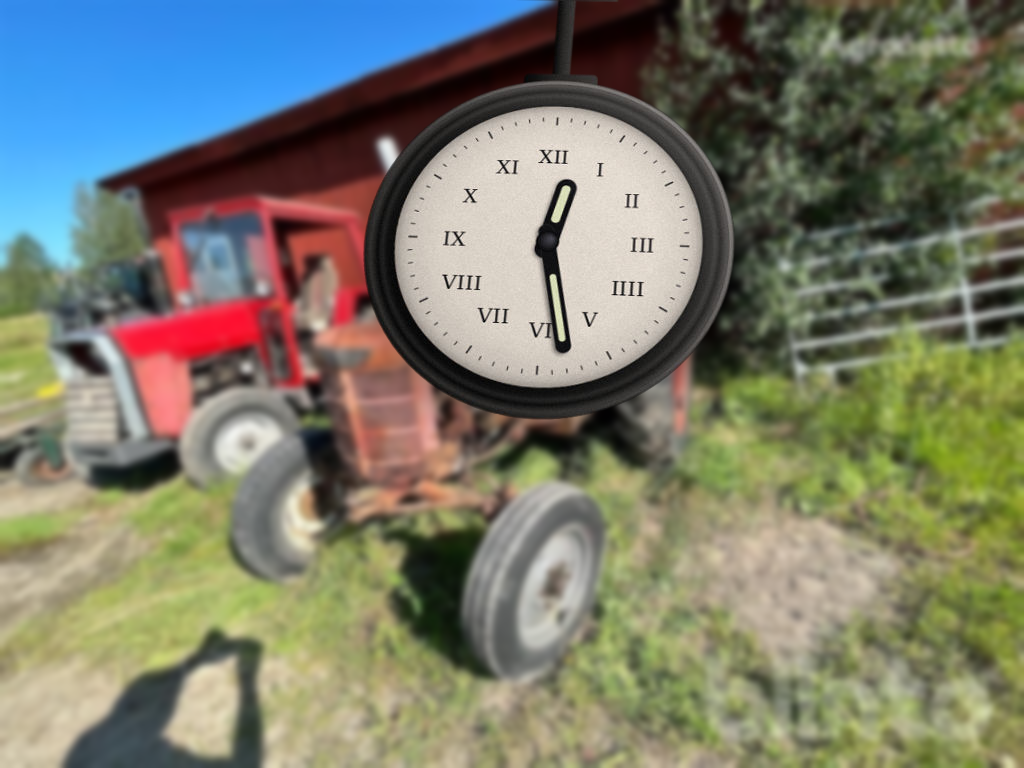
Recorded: {"hour": 12, "minute": 28}
